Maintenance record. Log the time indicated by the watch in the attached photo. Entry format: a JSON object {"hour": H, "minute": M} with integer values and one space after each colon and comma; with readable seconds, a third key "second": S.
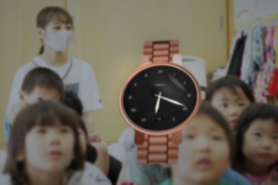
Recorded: {"hour": 6, "minute": 19}
